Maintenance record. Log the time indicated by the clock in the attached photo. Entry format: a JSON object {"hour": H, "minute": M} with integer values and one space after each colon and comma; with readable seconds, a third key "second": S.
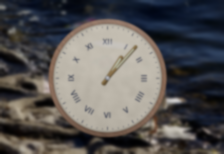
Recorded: {"hour": 1, "minute": 7}
